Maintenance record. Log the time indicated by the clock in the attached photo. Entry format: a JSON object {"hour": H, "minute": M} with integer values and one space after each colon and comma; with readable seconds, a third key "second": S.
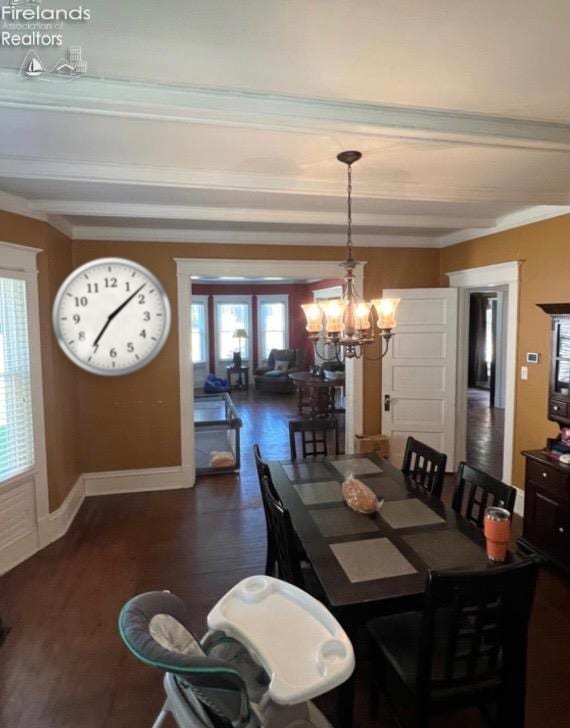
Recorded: {"hour": 7, "minute": 8}
